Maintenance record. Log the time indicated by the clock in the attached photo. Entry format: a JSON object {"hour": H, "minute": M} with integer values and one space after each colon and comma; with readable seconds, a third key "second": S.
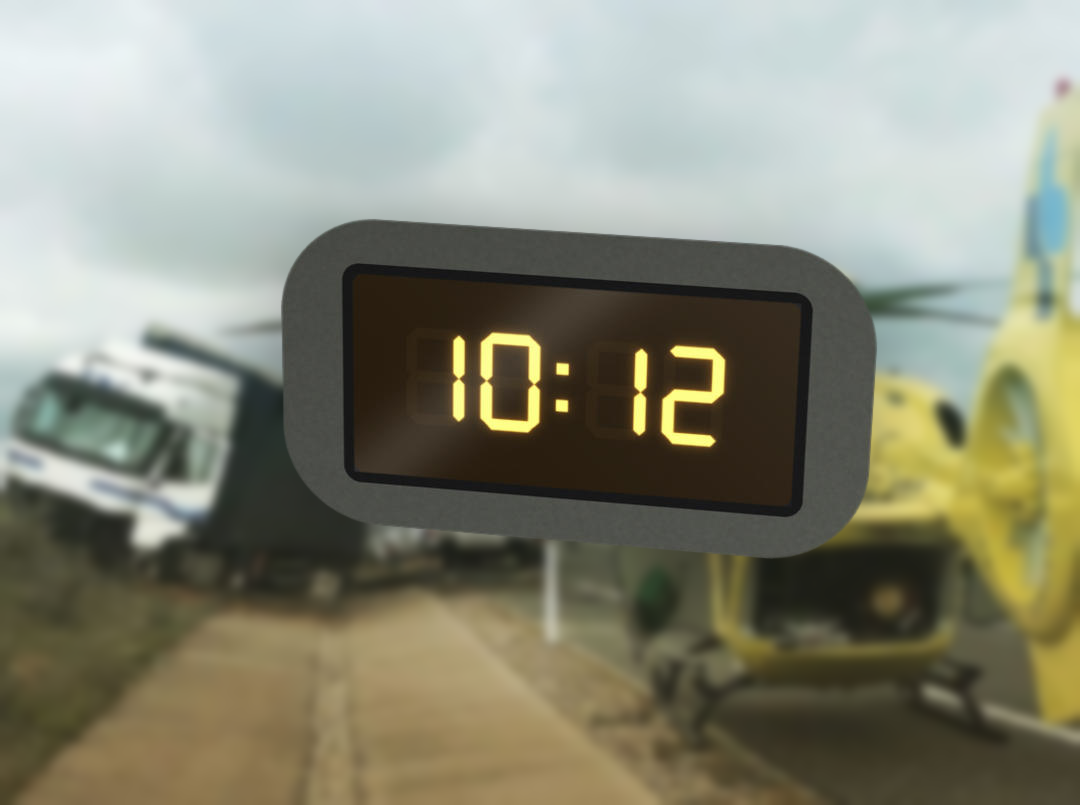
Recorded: {"hour": 10, "minute": 12}
